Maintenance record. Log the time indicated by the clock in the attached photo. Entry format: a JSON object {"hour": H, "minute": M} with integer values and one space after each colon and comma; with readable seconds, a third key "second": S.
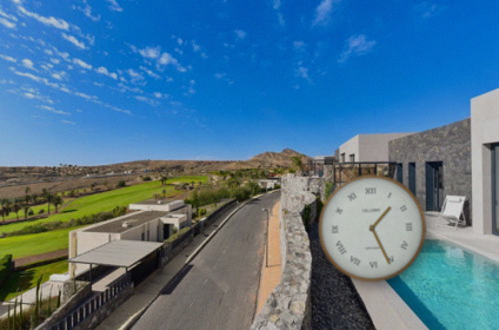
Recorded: {"hour": 1, "minute": 26}
